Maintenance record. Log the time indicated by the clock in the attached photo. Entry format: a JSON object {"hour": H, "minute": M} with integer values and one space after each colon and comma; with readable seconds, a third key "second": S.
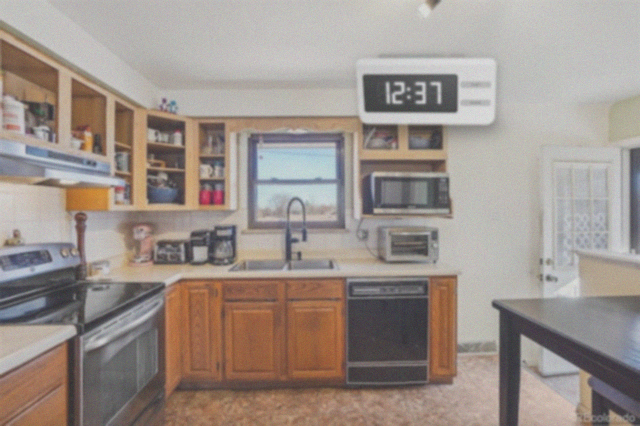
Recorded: {"hour": 12, "minute": 37}
